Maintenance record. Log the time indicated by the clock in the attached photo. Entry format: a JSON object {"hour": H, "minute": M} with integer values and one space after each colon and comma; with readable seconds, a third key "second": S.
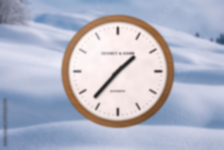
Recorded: {"hour": 1, "minute": 37}
